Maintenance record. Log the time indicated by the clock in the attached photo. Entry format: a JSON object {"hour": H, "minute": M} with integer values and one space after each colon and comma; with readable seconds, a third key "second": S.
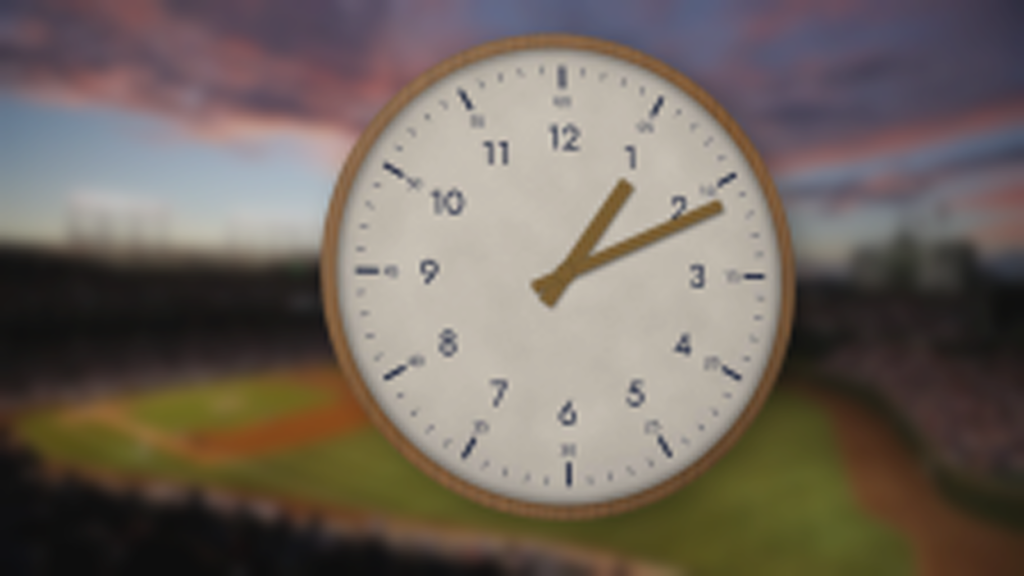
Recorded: {"hour": 1, "minute": 11}
